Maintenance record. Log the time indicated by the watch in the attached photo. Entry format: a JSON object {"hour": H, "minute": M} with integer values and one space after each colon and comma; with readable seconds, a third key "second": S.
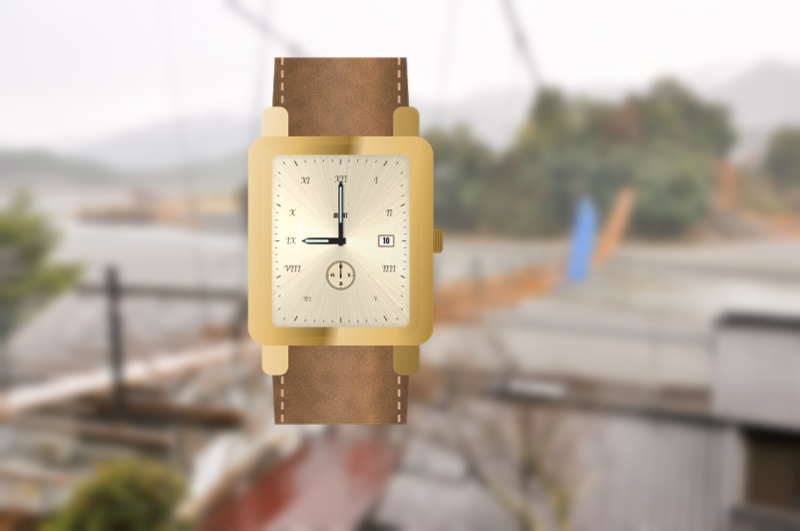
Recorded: {"hour": 9, "minute": 0}
